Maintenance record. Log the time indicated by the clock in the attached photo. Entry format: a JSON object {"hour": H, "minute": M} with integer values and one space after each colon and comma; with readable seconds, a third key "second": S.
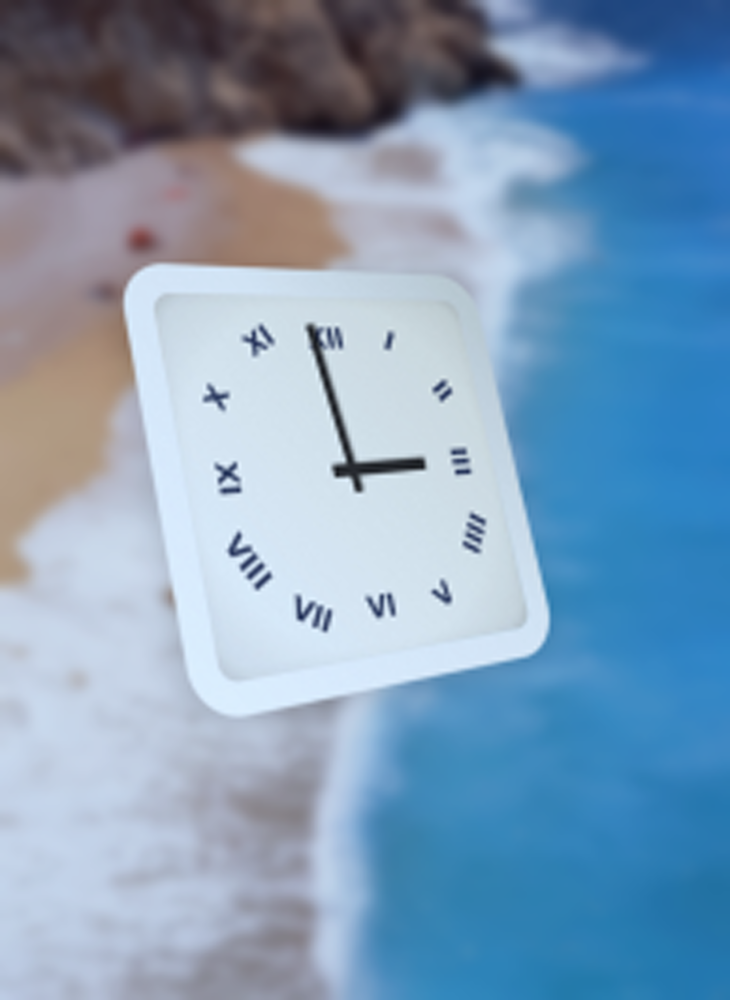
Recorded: {"hour": 2, "minute": 59}
